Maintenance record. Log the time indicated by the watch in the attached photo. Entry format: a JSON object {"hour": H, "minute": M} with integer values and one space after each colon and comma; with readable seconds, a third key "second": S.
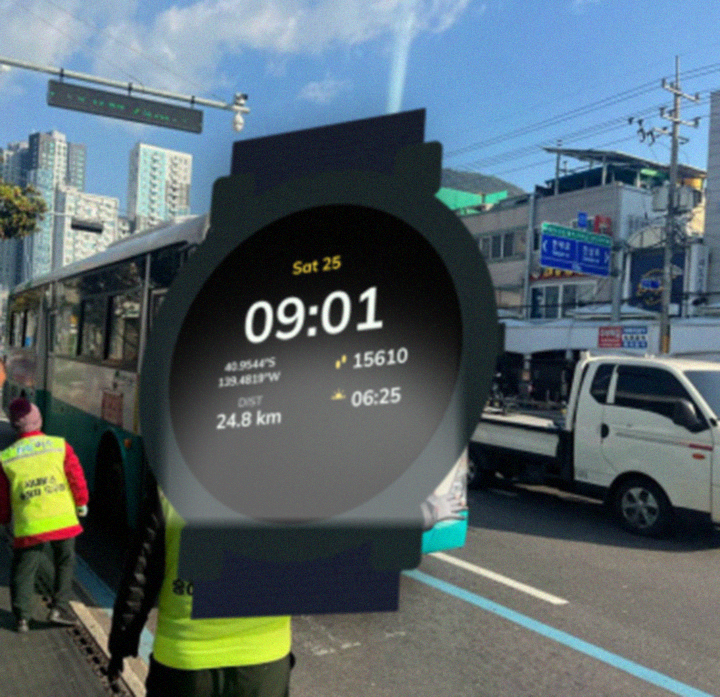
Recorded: {"hour": 9, "minute": 1}
